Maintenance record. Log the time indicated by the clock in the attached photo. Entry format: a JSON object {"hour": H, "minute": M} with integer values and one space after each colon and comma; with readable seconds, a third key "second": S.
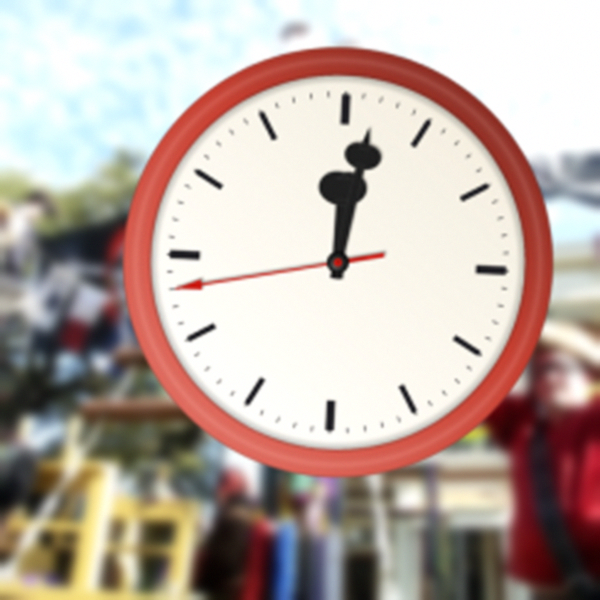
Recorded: {"hour": 12, "minute": 1, "second": 43}
